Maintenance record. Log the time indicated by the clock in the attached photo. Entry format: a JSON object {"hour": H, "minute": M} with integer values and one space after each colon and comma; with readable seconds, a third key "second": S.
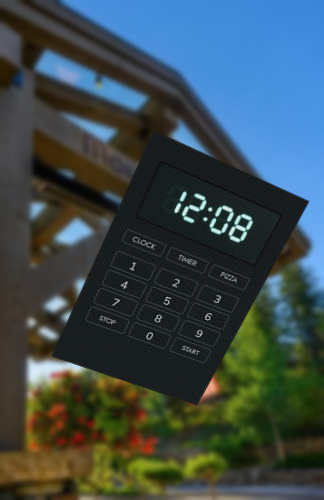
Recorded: {"hour": 12, "minute": 8}
